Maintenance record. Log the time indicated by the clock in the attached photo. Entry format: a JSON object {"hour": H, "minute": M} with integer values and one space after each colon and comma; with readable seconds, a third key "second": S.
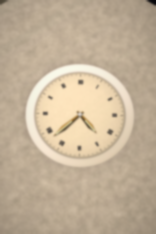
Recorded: {"hour": 4, "minute": 38}
